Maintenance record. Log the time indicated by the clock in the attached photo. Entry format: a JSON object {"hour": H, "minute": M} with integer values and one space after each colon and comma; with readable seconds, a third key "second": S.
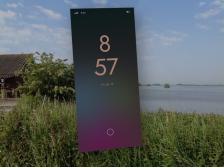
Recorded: {"hour": 8, "minute": 57}
